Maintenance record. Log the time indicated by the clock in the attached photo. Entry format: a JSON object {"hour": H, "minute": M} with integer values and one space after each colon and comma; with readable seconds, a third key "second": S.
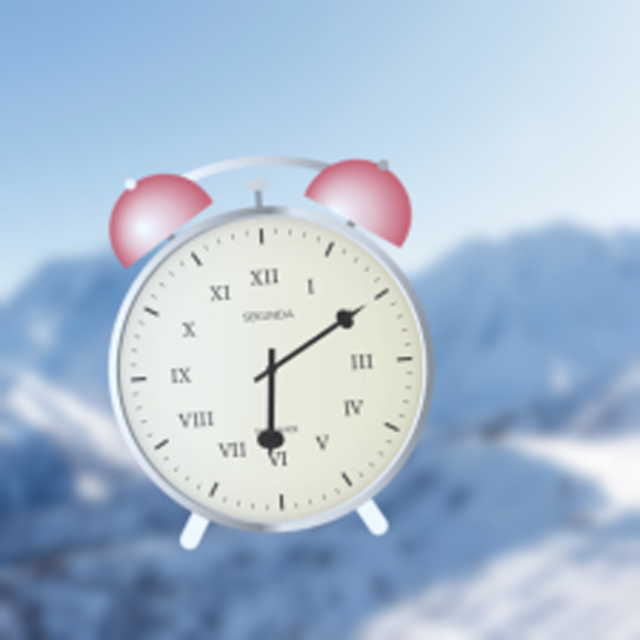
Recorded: {"hour": 6, "minute": 10}
